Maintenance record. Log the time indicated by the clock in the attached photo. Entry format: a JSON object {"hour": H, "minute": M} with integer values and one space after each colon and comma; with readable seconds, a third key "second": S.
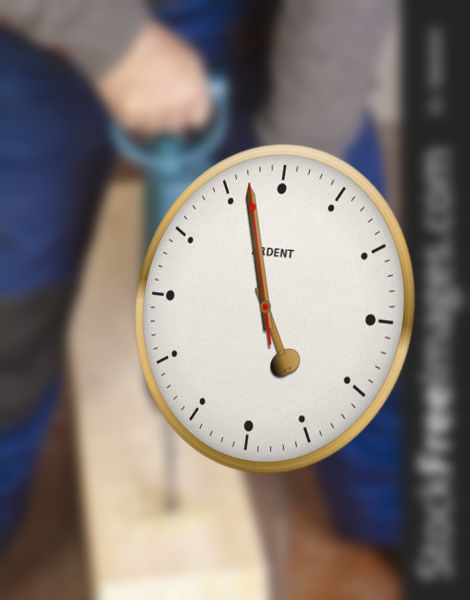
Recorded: {"hour": 4, "minute": 56, "second": 57}
